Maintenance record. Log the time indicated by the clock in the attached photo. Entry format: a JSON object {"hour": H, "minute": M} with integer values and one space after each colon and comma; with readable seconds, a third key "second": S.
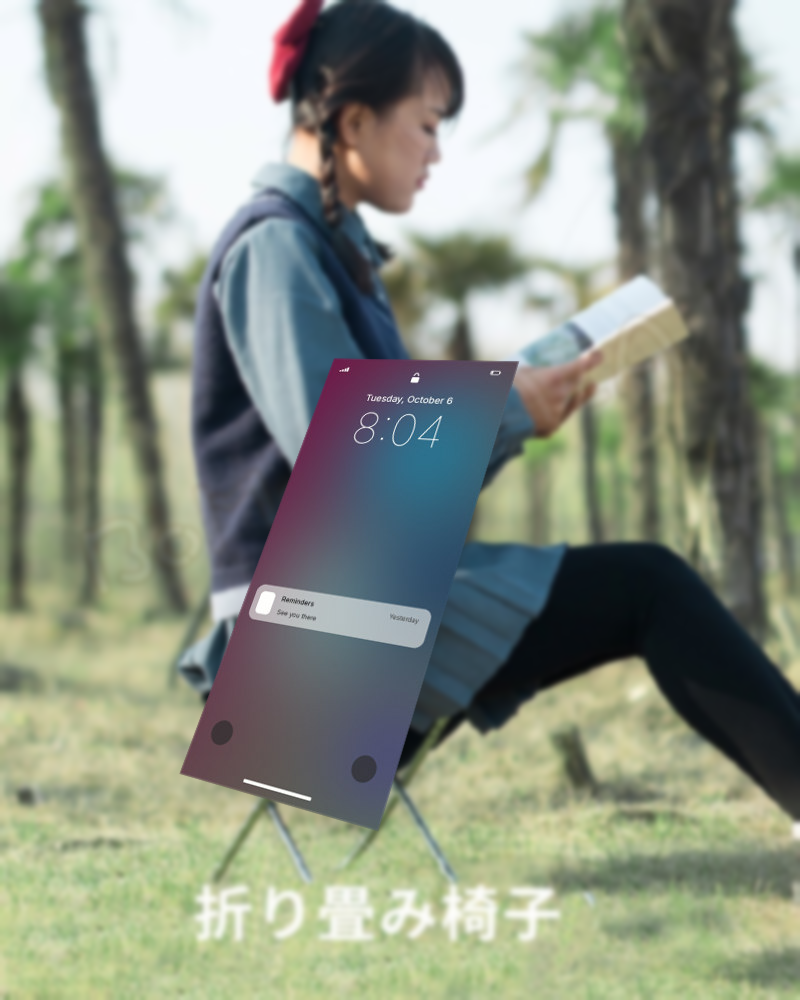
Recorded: {"hour": 8, "minute": 4}
